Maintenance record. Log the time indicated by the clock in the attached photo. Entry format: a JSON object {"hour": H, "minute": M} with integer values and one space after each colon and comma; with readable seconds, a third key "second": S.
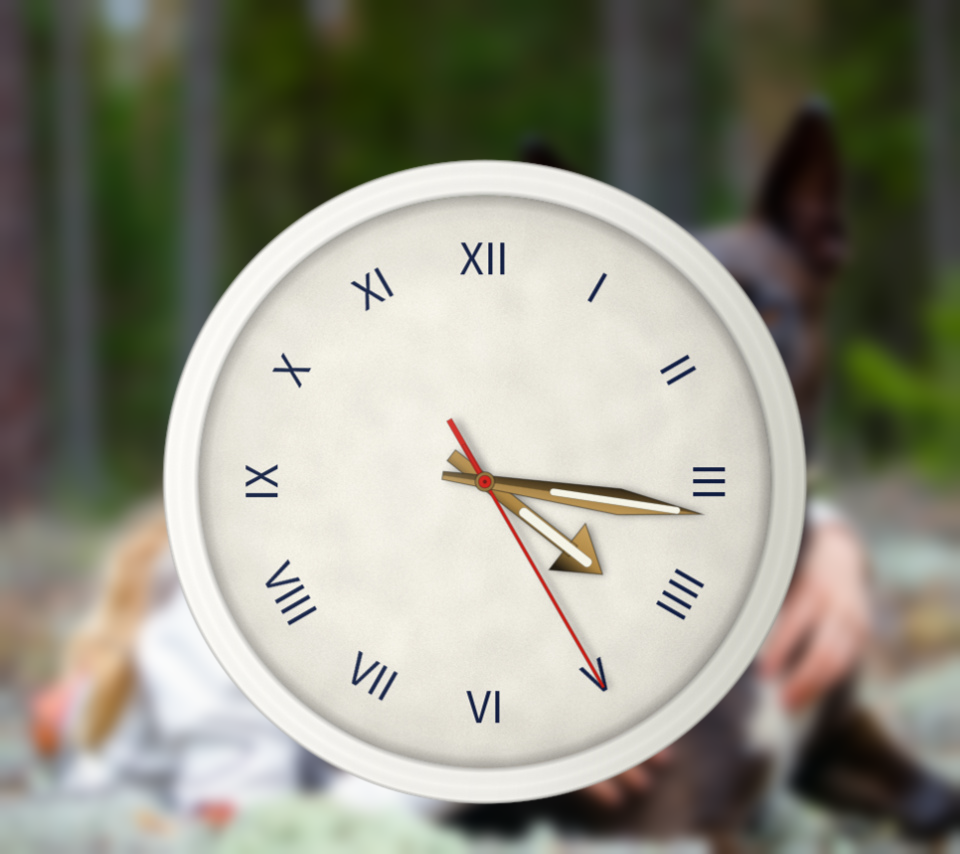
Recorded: {"hour": 4, "minute": 16, "second": 25}
